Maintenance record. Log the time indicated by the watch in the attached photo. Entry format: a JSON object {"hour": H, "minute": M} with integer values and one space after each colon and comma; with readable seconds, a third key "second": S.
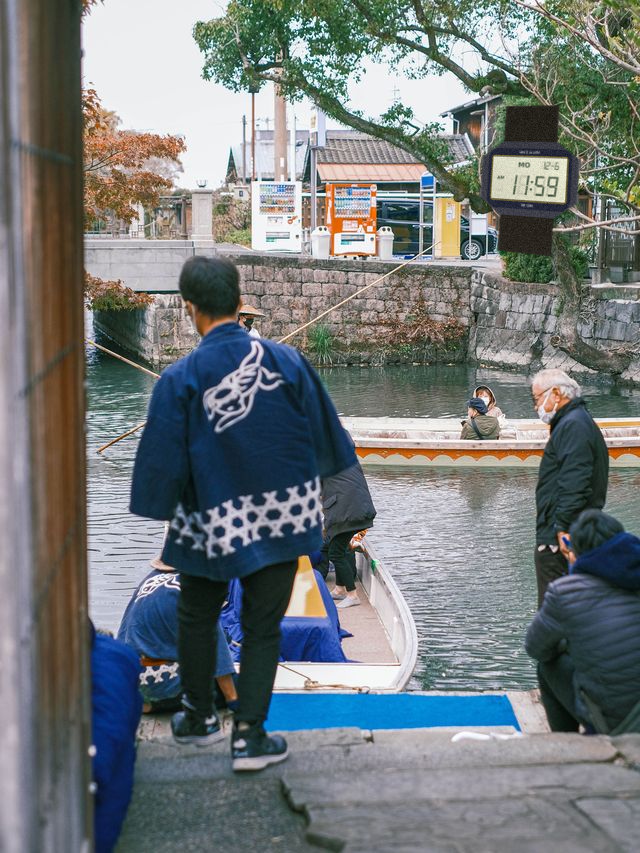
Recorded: {"hour": 11, "minute": 59}
